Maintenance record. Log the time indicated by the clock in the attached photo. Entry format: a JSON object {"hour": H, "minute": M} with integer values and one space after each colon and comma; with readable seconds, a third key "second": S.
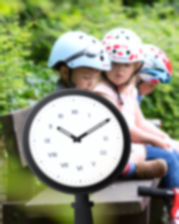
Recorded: {"hour": 10, "minute": 10}
